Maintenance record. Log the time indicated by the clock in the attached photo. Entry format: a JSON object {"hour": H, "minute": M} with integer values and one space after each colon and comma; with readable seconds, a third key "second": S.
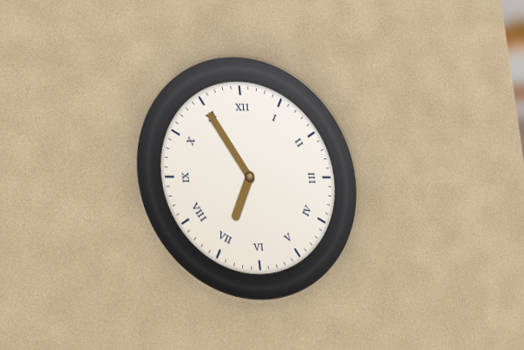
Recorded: {"hour": 6, "minute": 55}
